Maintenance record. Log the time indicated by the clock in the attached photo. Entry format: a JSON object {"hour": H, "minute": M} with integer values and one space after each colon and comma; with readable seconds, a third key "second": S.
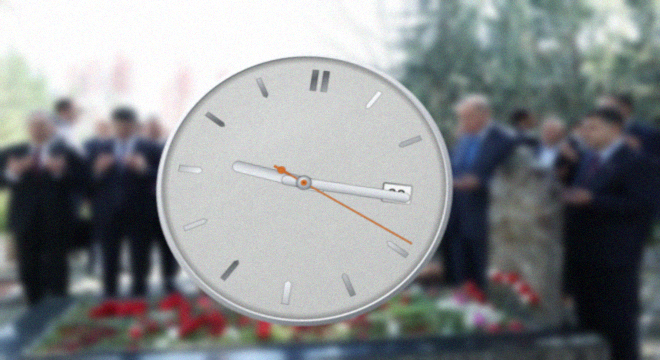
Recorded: {"hour": 9, "minute": 15, "second": 19}
